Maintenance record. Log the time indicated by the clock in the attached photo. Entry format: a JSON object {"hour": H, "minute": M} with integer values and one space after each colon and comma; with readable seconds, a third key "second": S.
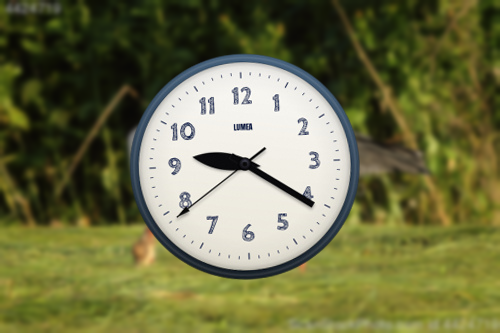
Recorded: {"hour": 9, "minute": 20, "second": 39}
